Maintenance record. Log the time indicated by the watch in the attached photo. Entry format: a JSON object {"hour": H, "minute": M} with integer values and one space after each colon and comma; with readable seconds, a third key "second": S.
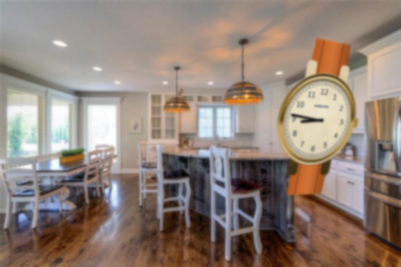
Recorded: {"hour": 8, "minute": 46}
